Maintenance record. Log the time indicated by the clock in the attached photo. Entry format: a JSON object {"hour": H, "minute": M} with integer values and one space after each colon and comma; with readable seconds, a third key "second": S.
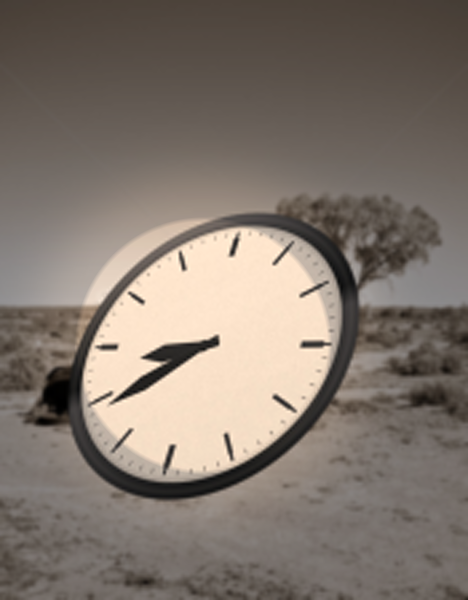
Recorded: {"hour": 8, "minute": 39}
